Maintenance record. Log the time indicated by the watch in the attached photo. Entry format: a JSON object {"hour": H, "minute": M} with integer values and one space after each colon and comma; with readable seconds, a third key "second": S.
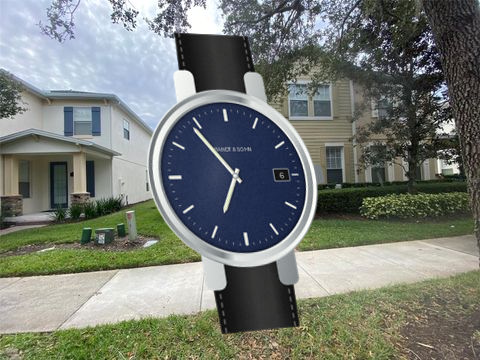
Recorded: {"hour": 6, "minute": 54}
